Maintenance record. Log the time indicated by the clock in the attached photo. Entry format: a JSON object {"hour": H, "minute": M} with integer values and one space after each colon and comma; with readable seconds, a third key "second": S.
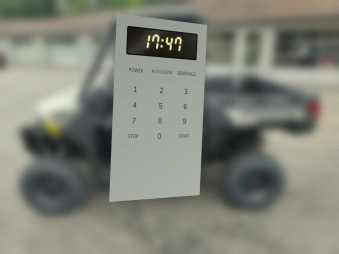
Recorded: {"hour": 17, "minute": 47}
